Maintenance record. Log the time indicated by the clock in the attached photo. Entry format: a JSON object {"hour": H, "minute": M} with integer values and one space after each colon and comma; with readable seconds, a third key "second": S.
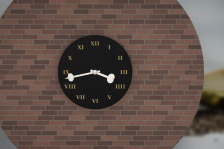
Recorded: {"hour": 3, "minute": 43}
